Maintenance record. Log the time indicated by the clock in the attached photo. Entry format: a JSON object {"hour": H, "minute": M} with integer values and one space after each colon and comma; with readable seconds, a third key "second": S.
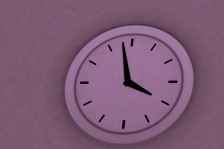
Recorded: {"hour": 3, "minute": 58}
